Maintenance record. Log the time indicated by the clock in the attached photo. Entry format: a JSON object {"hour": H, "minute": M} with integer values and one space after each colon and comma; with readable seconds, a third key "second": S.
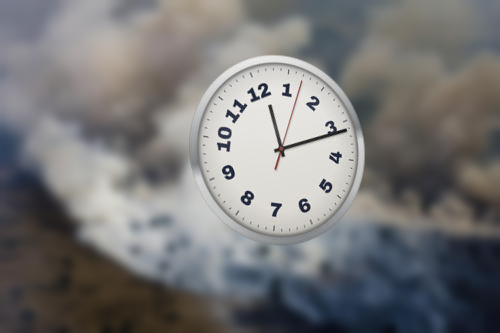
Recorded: {"hour": 12, "minute": 16, "second": 7}
